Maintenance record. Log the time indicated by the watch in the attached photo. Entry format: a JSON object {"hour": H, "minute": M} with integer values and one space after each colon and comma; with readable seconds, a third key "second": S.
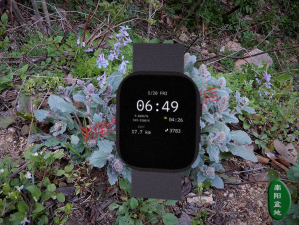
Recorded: {"hour": 6, "minute": 49}
